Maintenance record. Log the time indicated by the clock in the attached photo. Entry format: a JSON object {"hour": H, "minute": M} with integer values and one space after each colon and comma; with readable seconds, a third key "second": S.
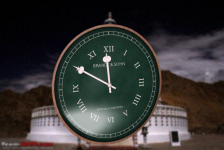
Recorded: {"hour": 11, "minute": 50}
